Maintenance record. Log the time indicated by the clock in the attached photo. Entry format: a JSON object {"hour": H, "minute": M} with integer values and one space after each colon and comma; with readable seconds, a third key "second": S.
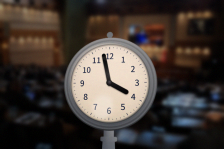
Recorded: {"hour": 3, "minute": 58}
